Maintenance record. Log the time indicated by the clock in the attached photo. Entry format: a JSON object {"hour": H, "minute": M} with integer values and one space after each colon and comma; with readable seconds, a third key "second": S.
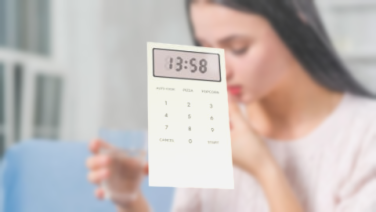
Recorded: {"hour": 13, "minute": 58}
